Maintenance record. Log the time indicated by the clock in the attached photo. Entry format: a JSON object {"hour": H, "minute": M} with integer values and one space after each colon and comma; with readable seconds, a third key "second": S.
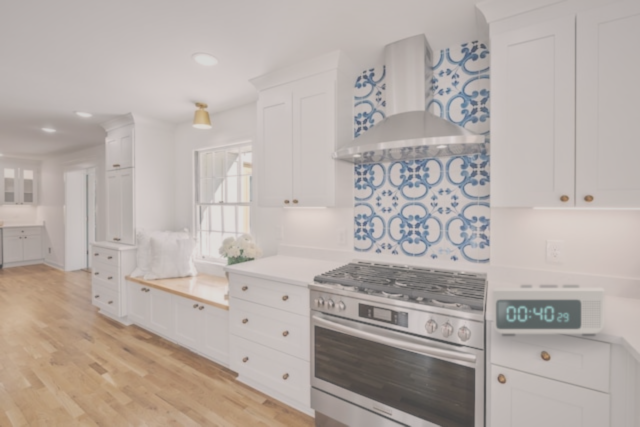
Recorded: {"hour": 0, "minute": 40}
